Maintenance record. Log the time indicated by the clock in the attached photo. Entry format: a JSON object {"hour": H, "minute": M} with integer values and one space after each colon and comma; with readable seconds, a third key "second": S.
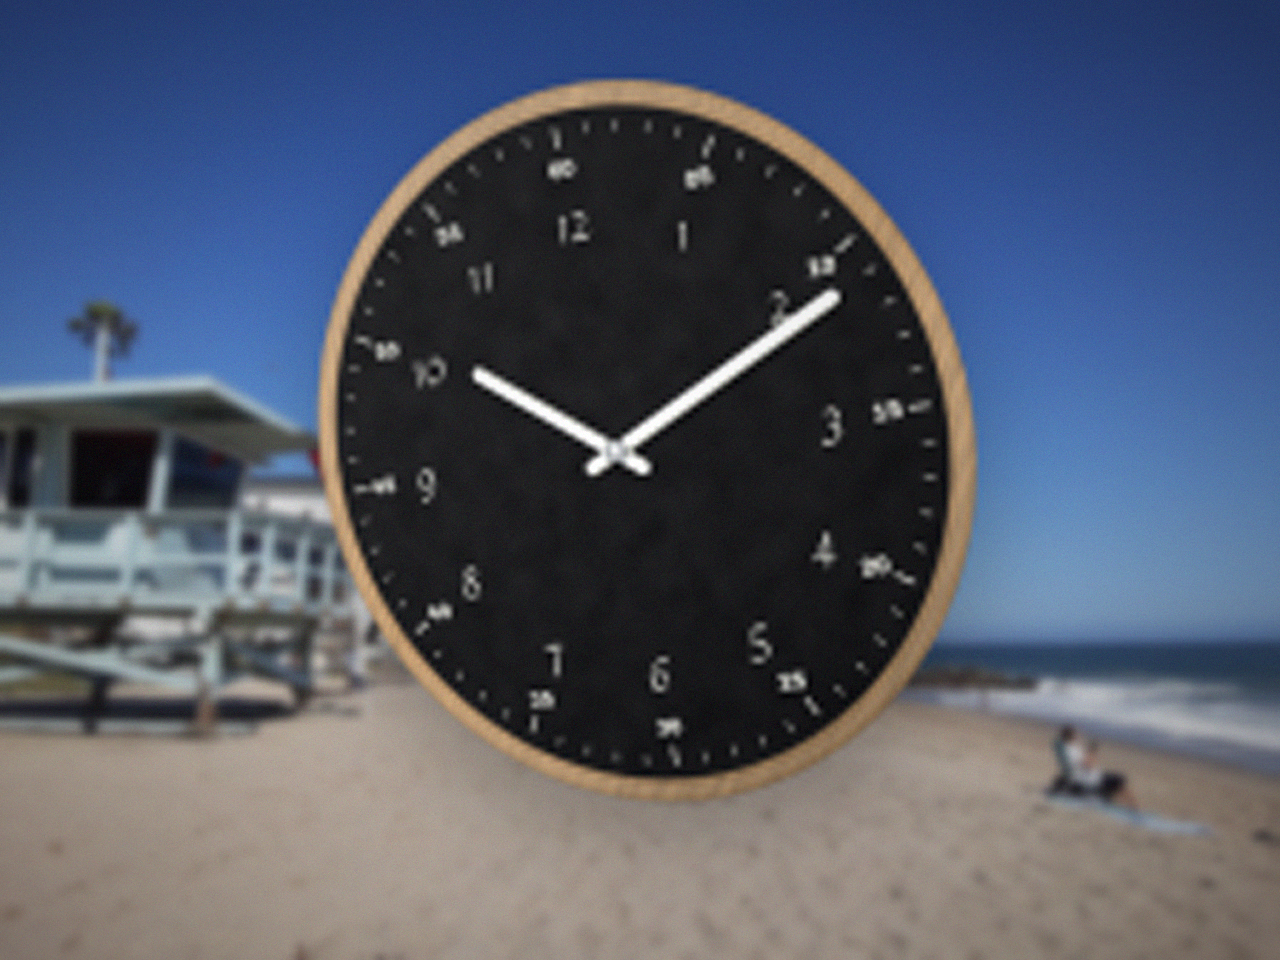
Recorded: {"hour": 10, "minute": 11}
